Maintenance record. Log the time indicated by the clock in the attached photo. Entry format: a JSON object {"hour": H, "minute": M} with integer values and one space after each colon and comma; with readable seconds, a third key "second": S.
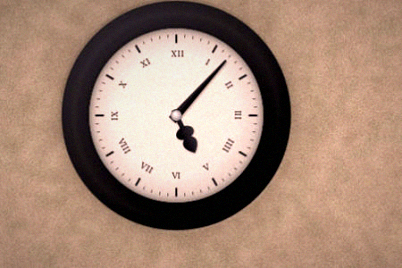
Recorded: {"hour": 5, "minute": 7}
